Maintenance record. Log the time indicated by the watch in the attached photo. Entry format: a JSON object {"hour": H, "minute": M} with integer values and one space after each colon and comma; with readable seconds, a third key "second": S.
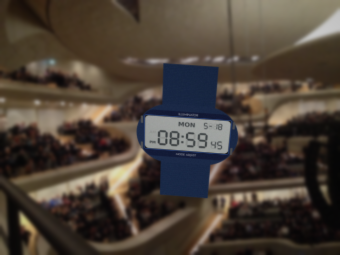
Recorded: {"hour": 8, "minute": 59, "second": 45}
